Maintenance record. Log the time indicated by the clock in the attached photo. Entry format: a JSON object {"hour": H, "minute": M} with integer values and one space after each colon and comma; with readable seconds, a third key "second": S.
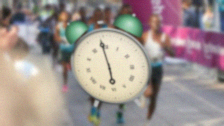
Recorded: {"hour": 5, "minute": 59}
